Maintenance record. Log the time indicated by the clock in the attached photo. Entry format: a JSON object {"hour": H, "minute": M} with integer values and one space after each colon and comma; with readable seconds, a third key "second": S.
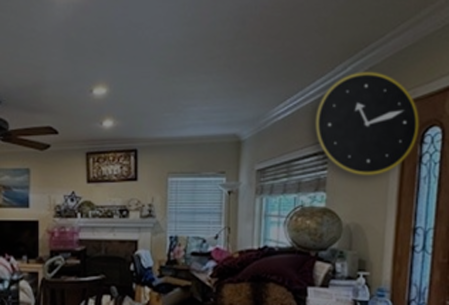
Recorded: {"hour": 11, "minute": 12}
